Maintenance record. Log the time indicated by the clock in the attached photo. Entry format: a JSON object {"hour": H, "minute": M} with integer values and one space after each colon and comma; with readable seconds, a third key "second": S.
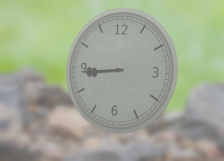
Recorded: {"hour": 8, "minute": 44}
